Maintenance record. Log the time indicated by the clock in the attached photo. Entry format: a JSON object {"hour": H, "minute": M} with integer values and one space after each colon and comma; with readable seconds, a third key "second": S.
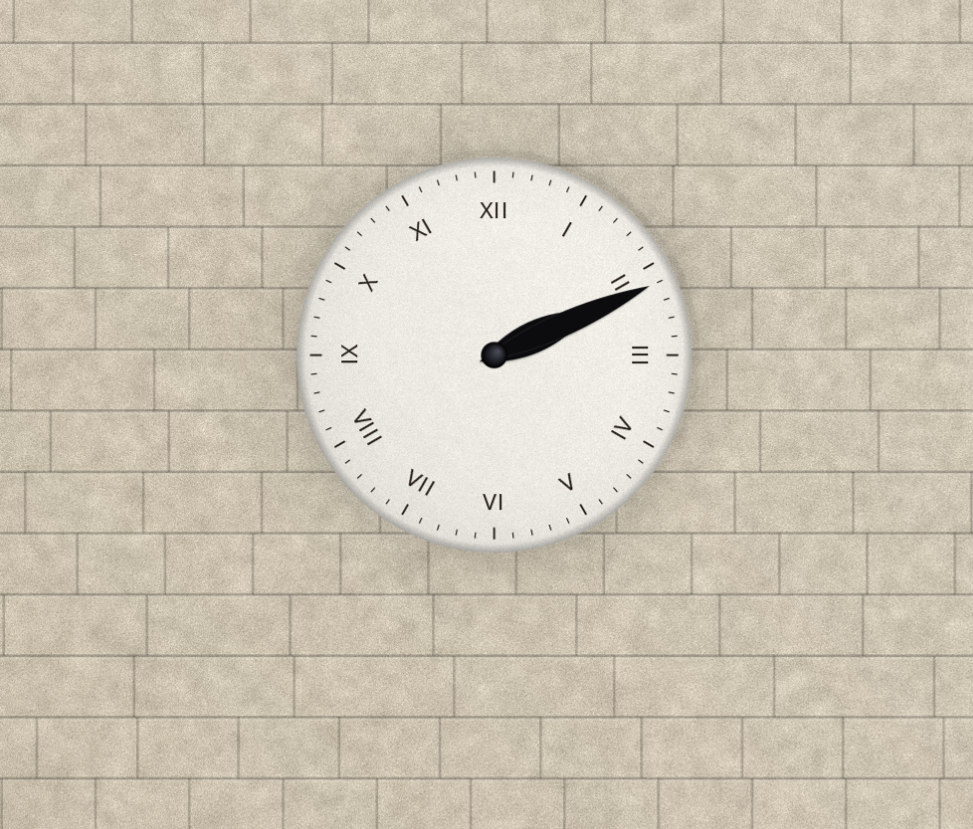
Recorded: {"hour": 2, "minute": 11}
